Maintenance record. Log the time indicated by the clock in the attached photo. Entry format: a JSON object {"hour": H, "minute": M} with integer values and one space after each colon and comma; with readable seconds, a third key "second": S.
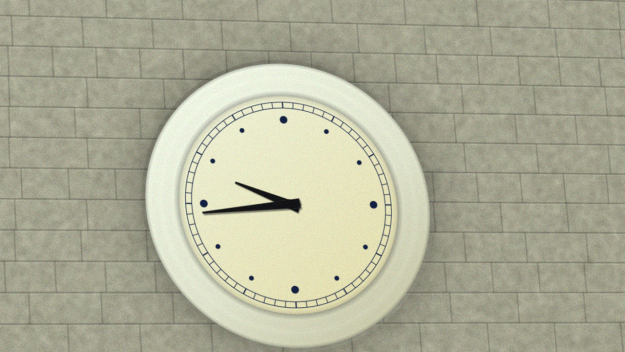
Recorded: {"hour": 9, "minute": 44}
